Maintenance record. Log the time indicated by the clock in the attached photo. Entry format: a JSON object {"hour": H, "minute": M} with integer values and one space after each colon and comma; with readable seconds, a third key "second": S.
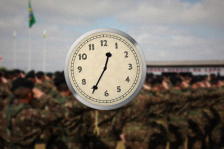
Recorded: {"hour": 12, "minute": 35}
